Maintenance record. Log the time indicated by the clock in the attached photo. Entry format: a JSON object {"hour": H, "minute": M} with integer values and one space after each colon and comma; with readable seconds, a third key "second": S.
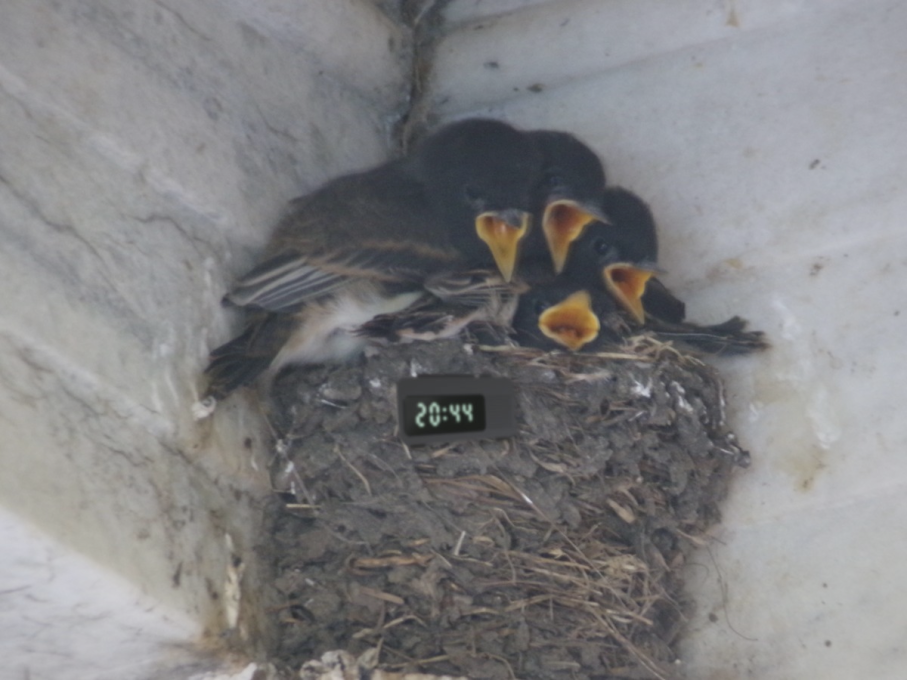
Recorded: {"hour": 20, "minute": 44}
